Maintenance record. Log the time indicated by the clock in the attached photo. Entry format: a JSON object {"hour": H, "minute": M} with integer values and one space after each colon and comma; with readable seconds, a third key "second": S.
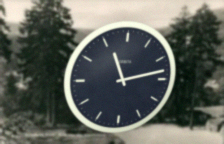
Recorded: {"hour": 11, "minute": 13}
